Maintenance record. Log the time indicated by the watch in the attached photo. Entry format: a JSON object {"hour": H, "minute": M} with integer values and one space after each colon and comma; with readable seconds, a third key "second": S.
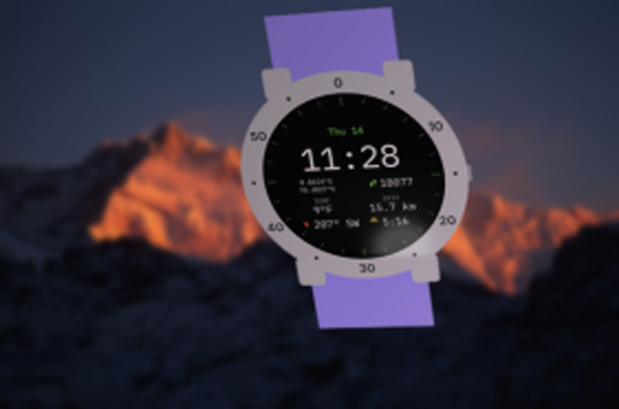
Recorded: {"hour": 11, "minute": 28}
